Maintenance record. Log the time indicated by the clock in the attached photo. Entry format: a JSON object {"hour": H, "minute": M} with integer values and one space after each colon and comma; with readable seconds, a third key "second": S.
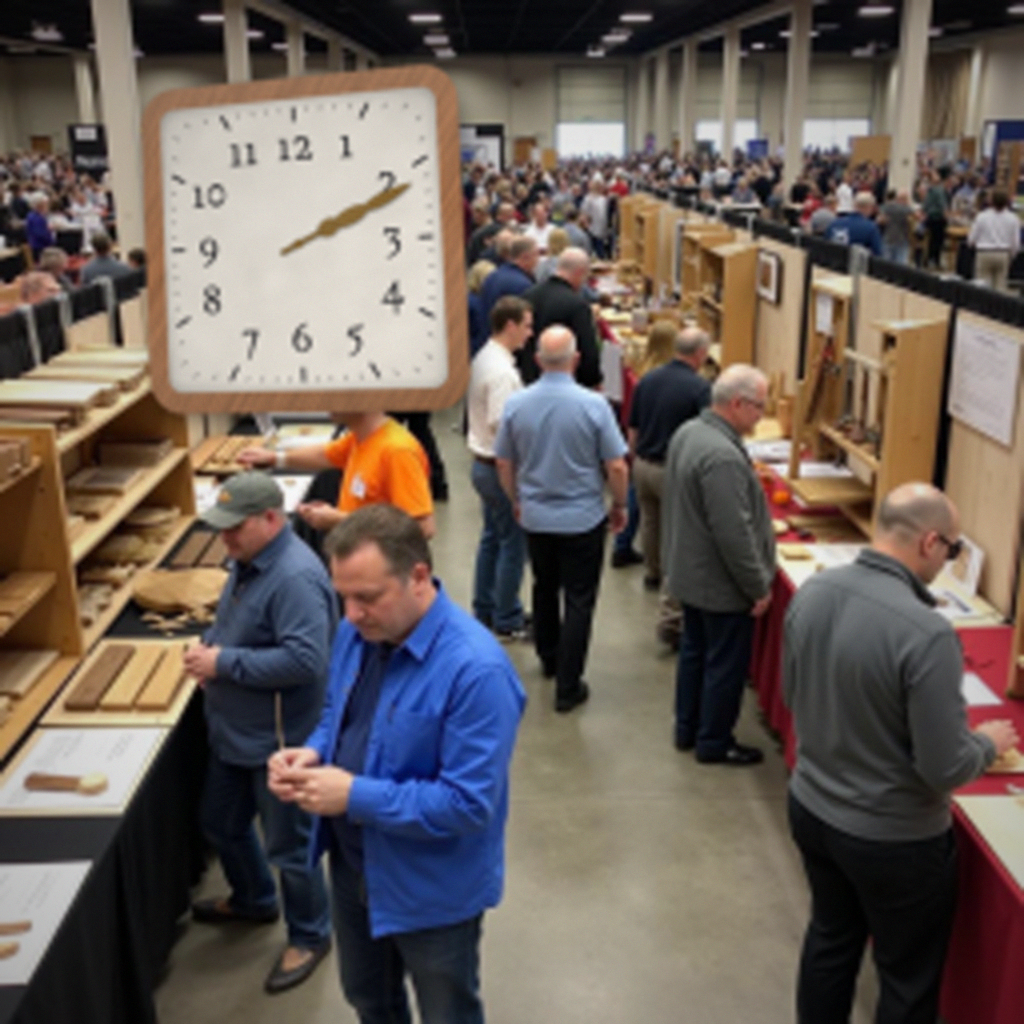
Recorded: {"hour": 2, "minute": 11}
